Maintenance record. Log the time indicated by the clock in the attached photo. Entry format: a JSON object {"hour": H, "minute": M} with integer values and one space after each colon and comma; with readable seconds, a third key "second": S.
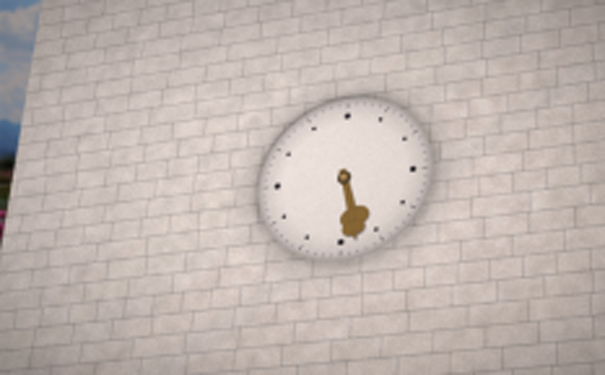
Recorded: {"hour": 5, "minute": 28}
